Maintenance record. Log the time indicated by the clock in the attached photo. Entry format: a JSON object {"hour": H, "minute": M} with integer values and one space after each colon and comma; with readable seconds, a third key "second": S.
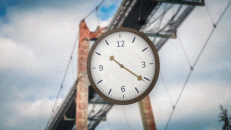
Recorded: {"hour": 10, "minute": 21}
